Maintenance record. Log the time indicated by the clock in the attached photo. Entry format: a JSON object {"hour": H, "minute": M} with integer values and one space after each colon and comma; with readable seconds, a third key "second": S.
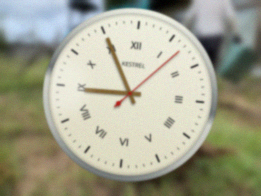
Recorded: {"hour": 8, "minute": 55, "second": 7}
